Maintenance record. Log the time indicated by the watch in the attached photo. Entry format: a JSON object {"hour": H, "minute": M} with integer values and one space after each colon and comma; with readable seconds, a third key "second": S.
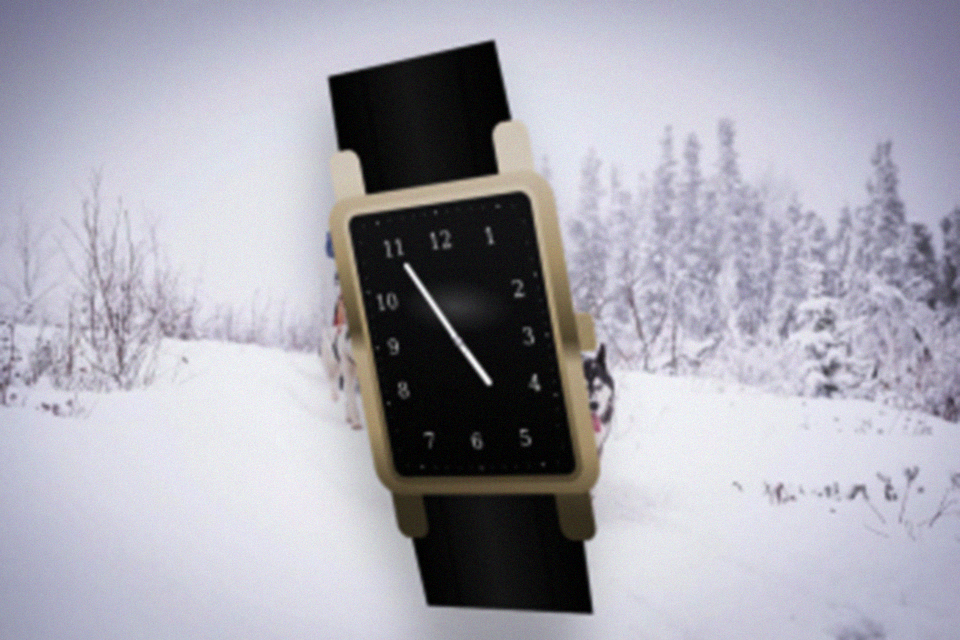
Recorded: {"hour": 4, "minute": 55}
